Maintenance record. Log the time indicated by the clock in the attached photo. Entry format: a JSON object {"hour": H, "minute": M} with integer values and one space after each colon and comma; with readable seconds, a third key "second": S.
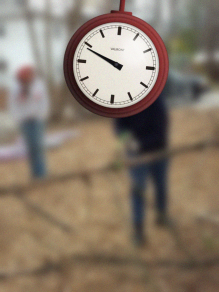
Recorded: {"hour": 9, "minute": 49}
